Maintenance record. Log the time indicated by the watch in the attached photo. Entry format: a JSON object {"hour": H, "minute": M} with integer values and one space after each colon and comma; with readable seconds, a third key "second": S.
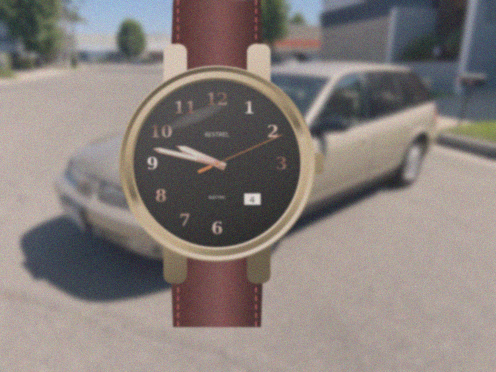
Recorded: {"hour": 9, "minute": 47, "second": 11}
